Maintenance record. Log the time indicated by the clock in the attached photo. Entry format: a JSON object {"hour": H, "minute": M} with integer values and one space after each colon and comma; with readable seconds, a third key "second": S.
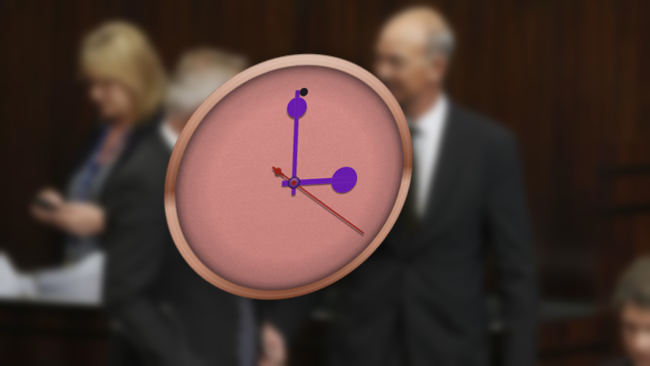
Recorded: {"hour": 2, "minute": 59, "second": 21}
